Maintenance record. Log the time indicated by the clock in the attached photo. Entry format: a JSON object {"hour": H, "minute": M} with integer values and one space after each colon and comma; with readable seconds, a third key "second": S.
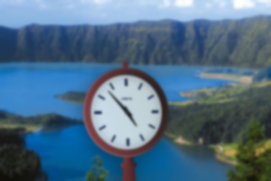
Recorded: {"hour": 4, "minute": 53}
